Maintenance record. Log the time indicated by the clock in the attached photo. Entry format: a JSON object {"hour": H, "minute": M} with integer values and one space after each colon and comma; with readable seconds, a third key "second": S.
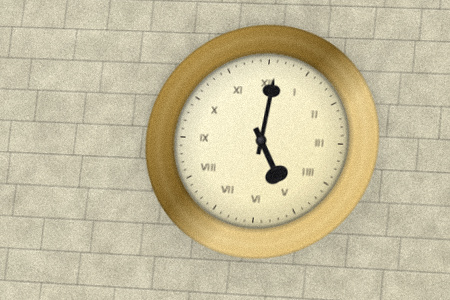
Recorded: {"hour": 5, "minute": 1}
